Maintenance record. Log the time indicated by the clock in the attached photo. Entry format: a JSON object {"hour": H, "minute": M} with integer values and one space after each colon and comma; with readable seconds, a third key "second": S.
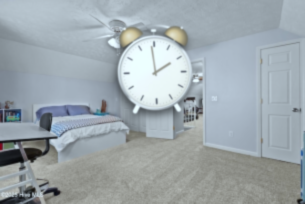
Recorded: {"hour": 1, "minute": 59}
